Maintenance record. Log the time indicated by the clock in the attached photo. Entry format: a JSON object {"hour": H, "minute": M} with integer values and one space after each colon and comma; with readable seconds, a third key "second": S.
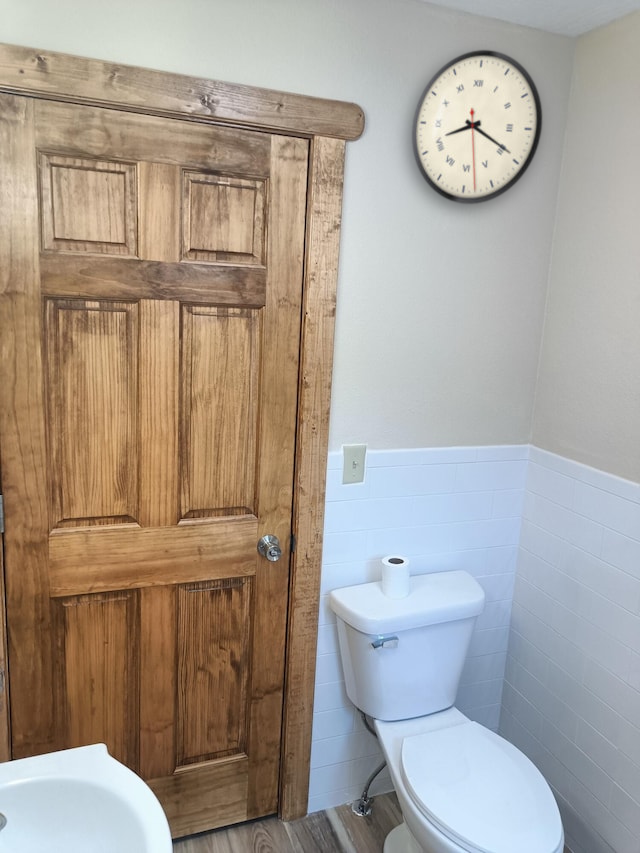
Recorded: {"hour": 8, "minute": 19, "second": 28}
